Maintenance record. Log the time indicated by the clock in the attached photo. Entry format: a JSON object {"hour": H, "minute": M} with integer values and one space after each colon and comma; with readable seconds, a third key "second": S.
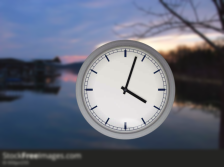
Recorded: {"hour": 4, "minute": 3}
